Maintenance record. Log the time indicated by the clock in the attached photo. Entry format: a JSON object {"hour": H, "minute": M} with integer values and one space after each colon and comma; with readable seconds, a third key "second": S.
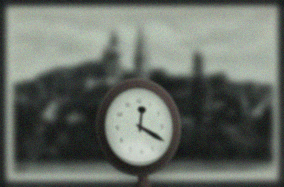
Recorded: {"hour": 12, "minute": 20}
